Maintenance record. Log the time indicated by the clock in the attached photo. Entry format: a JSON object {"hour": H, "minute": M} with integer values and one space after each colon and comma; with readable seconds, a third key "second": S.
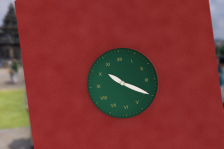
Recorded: {"hour": 10, "minute": 20}
